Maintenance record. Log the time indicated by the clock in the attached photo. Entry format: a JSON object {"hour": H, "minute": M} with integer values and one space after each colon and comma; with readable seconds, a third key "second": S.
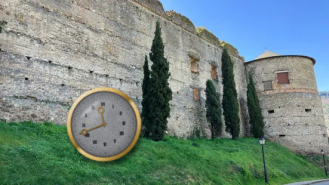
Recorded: {"hour": 11, "minute": 42}
